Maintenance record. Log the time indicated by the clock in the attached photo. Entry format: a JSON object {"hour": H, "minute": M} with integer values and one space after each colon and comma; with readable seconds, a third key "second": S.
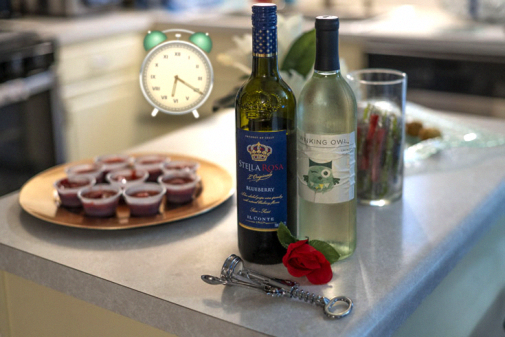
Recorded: {"hour": 6, "minute": 20}
